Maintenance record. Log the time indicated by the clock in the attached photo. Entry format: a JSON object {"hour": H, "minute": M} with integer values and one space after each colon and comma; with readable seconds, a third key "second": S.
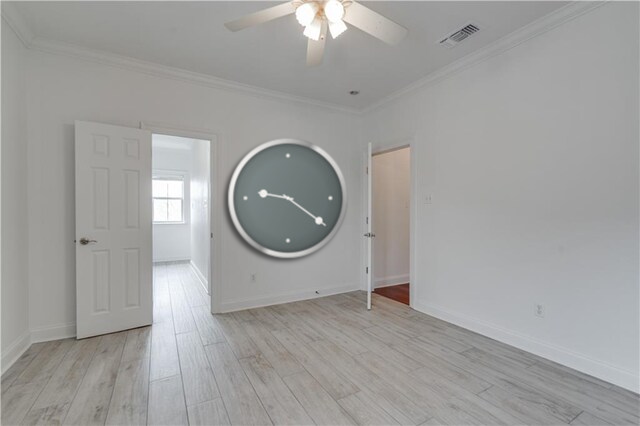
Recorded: {"hour": 9, "minute": 21}
